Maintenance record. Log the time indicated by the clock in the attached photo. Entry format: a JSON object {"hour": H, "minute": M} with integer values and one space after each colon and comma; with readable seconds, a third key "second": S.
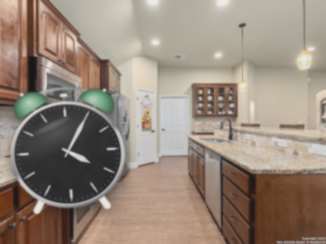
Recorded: {"hour": 4, "minute": 5}
